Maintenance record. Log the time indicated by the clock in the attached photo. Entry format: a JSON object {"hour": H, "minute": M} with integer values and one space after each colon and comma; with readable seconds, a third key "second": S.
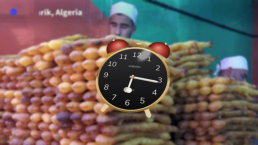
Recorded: {"hour": 6, "minute": 16}
